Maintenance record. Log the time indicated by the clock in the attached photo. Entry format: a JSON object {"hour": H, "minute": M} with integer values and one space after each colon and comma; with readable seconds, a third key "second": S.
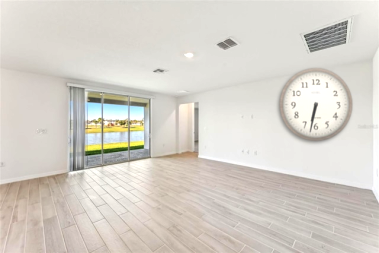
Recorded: {"hour": 6, "minute": 32}
